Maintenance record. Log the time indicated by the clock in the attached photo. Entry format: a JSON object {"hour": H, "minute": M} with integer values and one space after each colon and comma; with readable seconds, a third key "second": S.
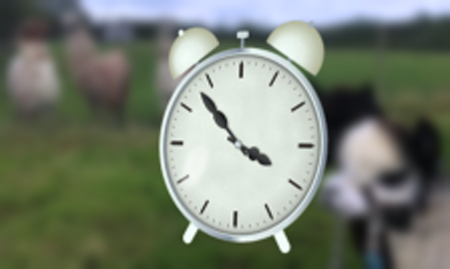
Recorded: {"hour": 3, "minute": 53}
